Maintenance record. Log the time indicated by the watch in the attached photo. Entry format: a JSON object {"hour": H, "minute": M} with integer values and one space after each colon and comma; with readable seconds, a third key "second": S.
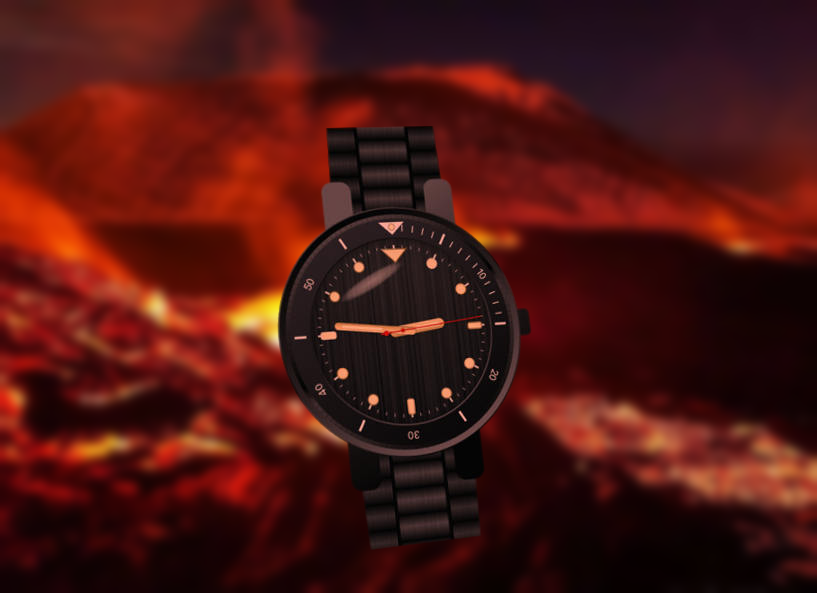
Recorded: {"hour": 2, "minute": 46, "second": 14}
